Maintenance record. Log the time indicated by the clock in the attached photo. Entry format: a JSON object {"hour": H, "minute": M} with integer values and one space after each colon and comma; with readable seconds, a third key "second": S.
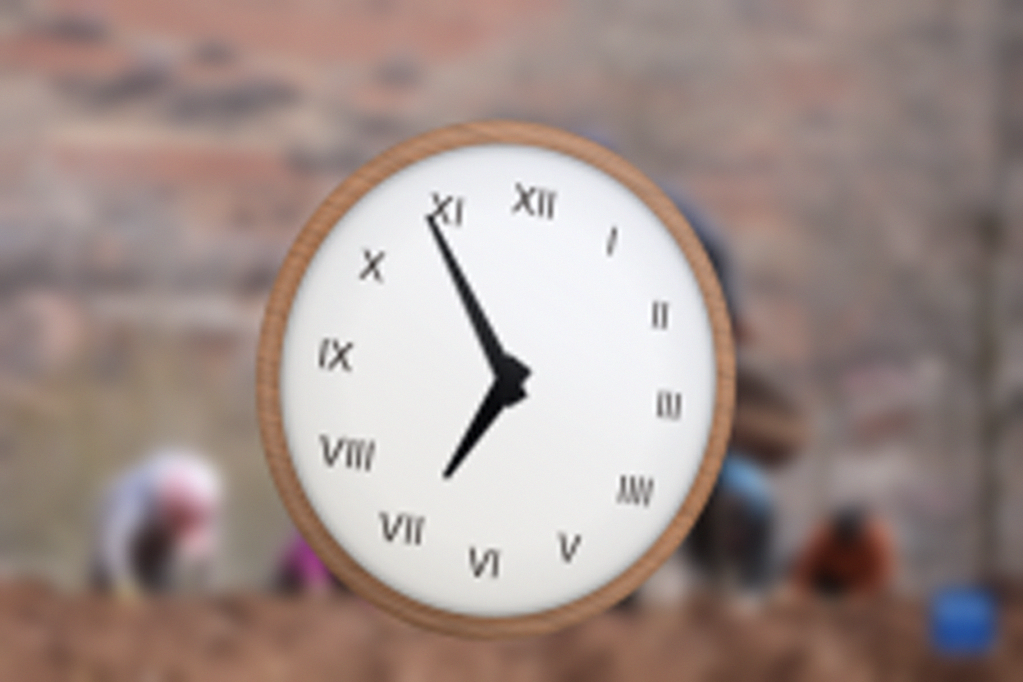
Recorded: {"hour": 6, "minute": 54}
